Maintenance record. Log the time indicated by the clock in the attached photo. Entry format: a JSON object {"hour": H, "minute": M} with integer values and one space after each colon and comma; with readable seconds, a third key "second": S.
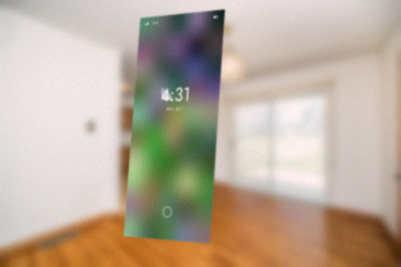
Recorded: {"hour": 4, "minute": 31}
